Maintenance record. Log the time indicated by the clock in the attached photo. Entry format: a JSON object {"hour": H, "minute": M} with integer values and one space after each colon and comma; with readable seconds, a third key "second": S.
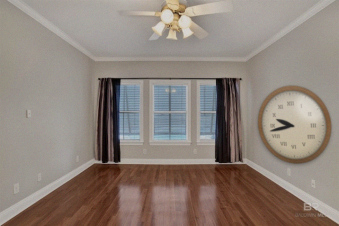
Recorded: {"hour": 9, "minute": 43}
